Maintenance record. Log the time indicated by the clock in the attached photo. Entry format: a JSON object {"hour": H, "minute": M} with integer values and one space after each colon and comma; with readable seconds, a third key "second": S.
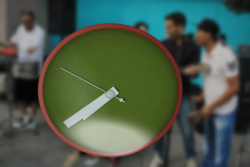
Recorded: {"hour": 7, "minute": 38, "second": 50}
